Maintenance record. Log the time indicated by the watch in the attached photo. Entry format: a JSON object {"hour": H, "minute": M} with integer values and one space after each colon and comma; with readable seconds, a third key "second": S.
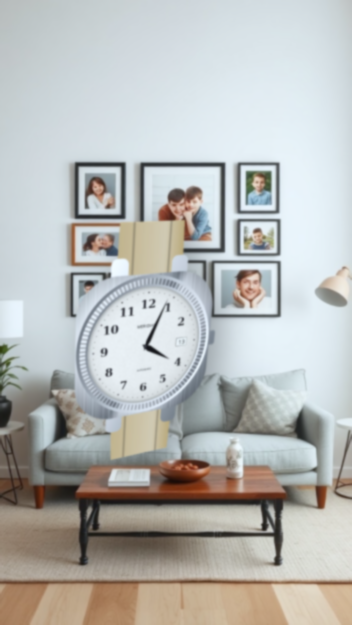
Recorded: {"hour": 4, "minute": 4}
